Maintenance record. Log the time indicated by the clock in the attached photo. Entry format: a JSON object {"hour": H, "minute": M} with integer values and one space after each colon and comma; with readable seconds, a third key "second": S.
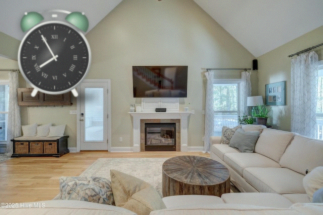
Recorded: {"hour": 7, "minute": 55}
